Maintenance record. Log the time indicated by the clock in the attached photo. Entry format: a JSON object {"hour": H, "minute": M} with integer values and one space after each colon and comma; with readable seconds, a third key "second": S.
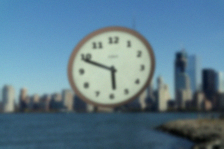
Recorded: {"hour": 5, "minute": 49}
